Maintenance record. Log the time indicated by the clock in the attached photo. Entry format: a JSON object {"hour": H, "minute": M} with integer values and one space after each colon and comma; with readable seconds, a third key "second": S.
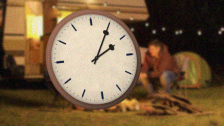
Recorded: {"hour": 2, "minute": 5}
